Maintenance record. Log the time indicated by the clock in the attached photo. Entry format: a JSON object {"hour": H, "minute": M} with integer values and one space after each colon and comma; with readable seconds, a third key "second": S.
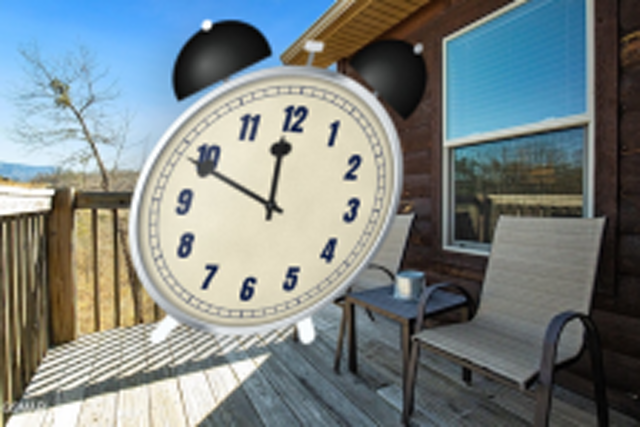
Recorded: {"hour": 11, "minute": 49}
